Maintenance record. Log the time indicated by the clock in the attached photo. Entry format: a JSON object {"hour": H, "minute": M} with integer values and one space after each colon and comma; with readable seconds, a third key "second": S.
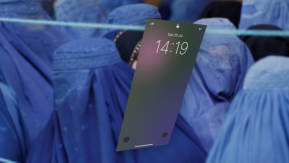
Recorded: {"hour": 14, "minute": 19}
